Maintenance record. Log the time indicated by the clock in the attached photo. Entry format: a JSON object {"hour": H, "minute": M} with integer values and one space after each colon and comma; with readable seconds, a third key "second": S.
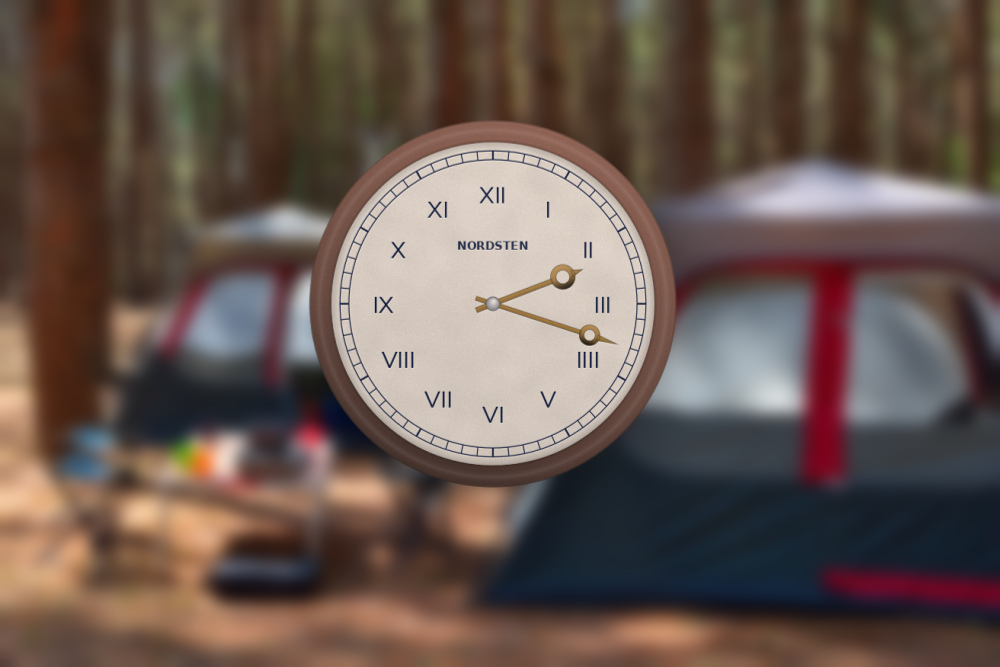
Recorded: {"hour": 2, "minute": 18}
